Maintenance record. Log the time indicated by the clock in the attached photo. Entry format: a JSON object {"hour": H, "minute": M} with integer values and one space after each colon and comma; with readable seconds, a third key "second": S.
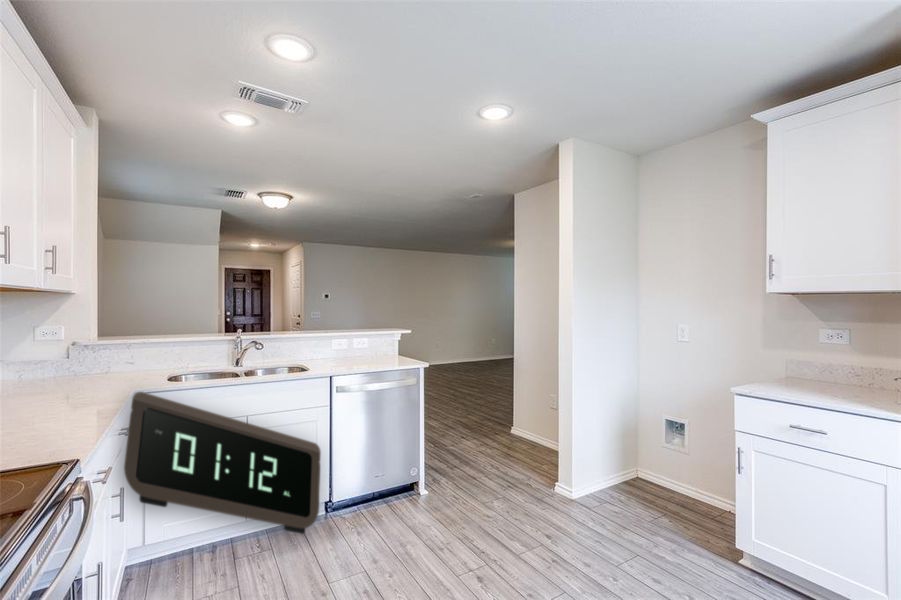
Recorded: {"hour": 1, "minute": 12}
